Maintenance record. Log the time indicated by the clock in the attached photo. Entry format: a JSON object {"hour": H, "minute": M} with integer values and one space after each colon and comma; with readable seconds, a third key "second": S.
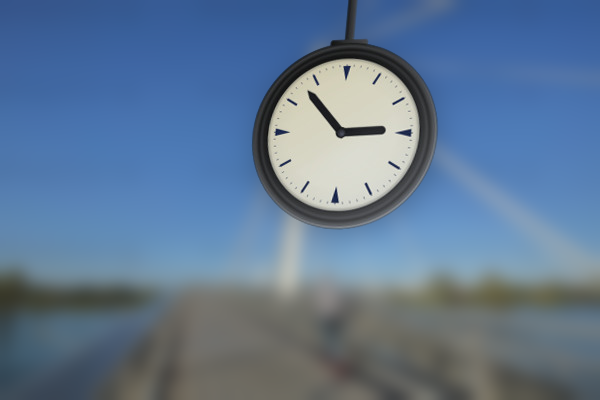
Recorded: {"hour": 2, "minute": 53}
